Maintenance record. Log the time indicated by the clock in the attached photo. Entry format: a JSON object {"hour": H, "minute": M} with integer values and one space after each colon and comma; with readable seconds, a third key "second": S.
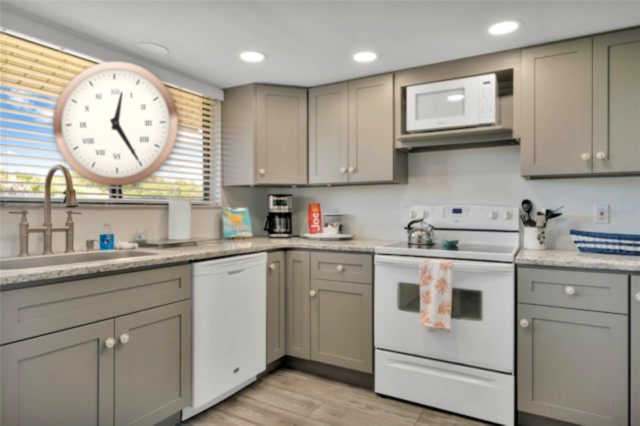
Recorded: {"hour": 12, "minute": 25}
